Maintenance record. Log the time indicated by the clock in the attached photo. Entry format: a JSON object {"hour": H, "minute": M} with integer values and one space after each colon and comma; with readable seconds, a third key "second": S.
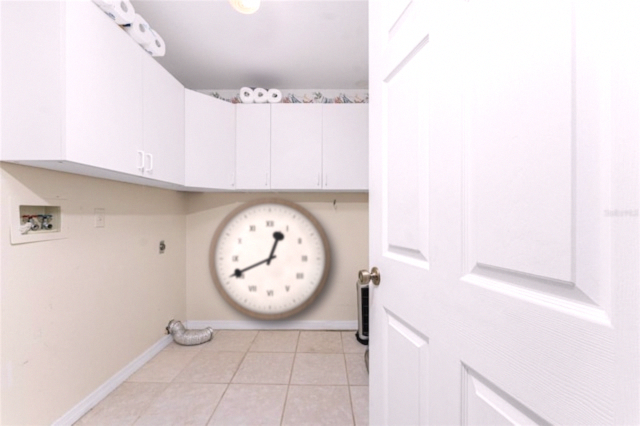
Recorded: {"hour": 12, "minute": 41}
